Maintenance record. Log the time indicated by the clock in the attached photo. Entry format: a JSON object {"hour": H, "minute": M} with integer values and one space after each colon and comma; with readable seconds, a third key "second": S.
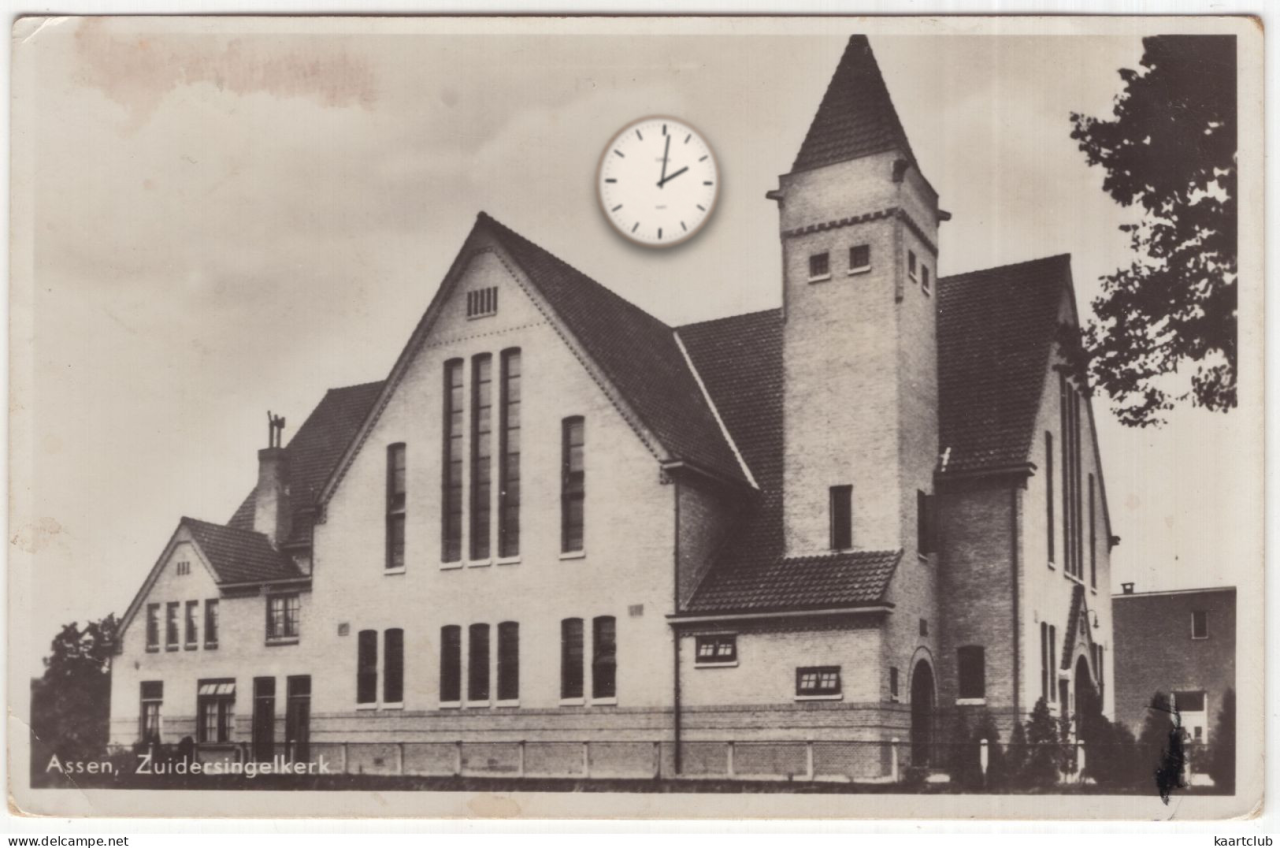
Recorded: {"hour": 2, "minute": 1}
